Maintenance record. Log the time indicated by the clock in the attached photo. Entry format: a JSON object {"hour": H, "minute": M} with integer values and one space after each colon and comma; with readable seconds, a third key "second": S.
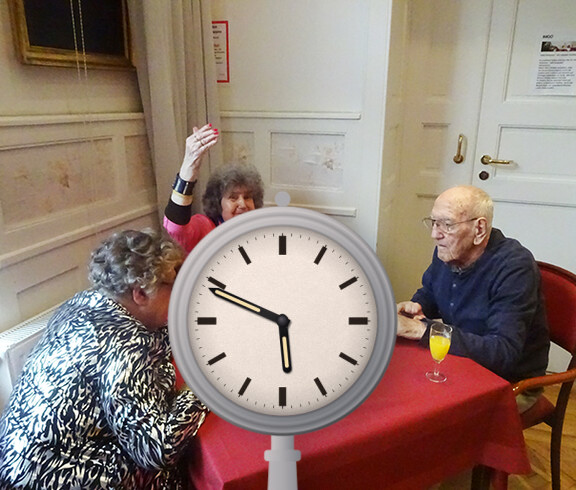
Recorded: {"hour": 5, "minute": 49}
